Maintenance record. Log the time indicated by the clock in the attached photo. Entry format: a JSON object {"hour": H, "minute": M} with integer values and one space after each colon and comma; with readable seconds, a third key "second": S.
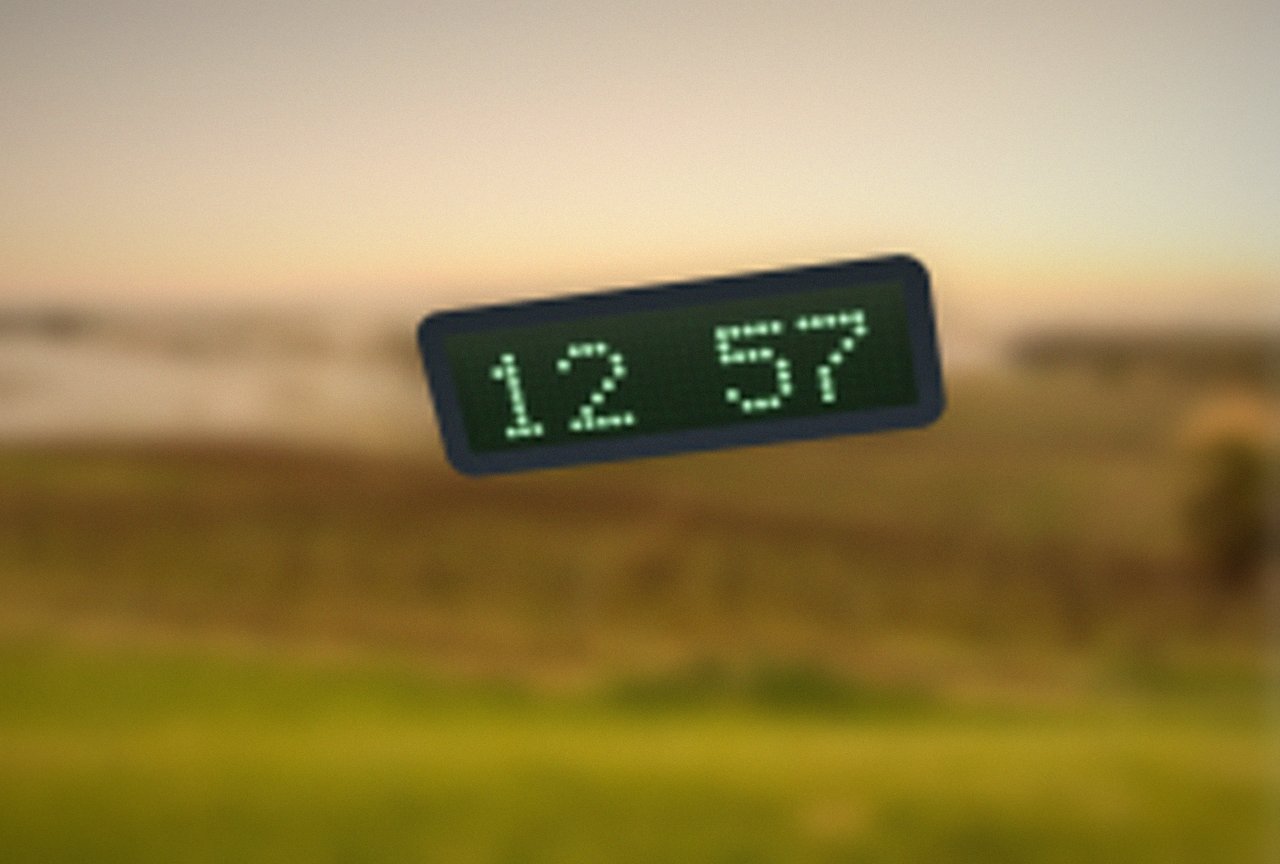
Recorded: {"hour": 12, "minute": 57}
